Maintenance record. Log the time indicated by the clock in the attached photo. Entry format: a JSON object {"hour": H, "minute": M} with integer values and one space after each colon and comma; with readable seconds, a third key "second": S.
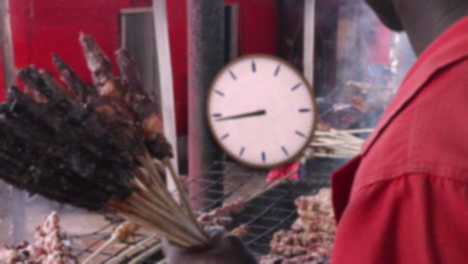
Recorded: {"hour": 8, "minute": 44}
